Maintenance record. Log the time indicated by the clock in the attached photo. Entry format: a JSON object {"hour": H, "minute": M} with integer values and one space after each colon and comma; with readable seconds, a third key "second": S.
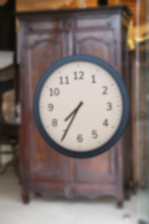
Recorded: {"hour": 7, "minute": 35}
